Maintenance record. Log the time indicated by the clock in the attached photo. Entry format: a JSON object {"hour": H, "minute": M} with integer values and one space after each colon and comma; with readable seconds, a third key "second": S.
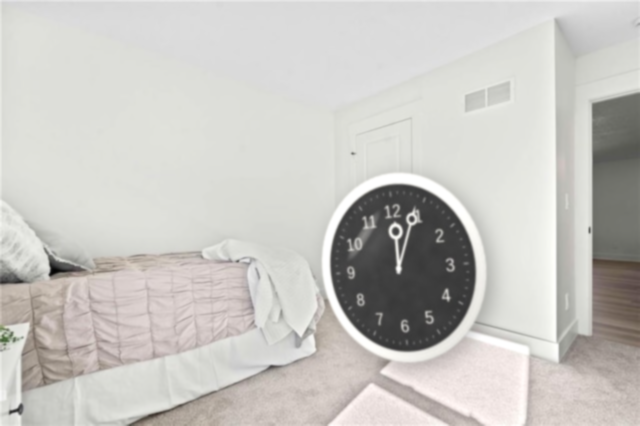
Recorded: {"hour": 12, "minute": 4}
